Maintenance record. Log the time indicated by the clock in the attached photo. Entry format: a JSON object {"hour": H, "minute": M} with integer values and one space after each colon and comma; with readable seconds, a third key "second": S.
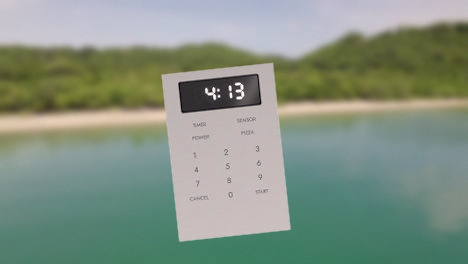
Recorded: {"hour": 4, "minute": 13}
